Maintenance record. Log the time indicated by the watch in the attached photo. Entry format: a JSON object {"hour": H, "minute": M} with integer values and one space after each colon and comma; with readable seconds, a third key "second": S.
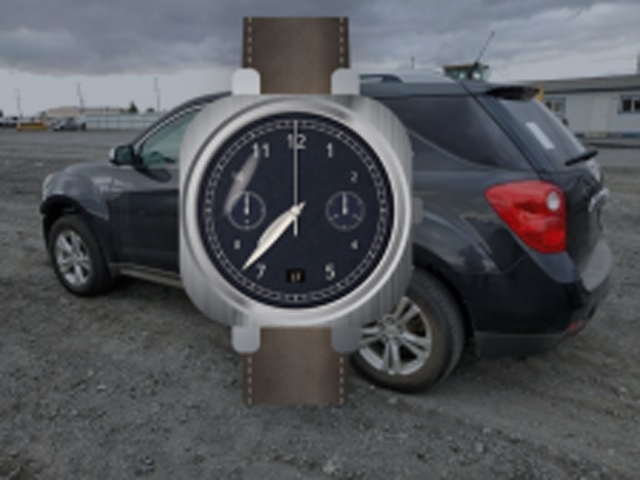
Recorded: {"hour": 7, "minute": 37}
